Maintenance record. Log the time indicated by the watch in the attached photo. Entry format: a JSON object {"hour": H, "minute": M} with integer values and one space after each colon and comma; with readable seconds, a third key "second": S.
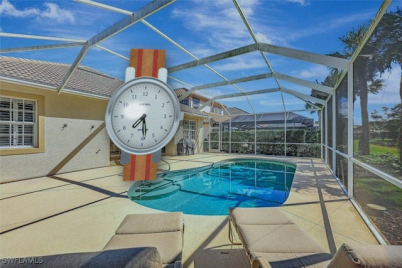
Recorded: {"hour": 7, "minute": 29}
